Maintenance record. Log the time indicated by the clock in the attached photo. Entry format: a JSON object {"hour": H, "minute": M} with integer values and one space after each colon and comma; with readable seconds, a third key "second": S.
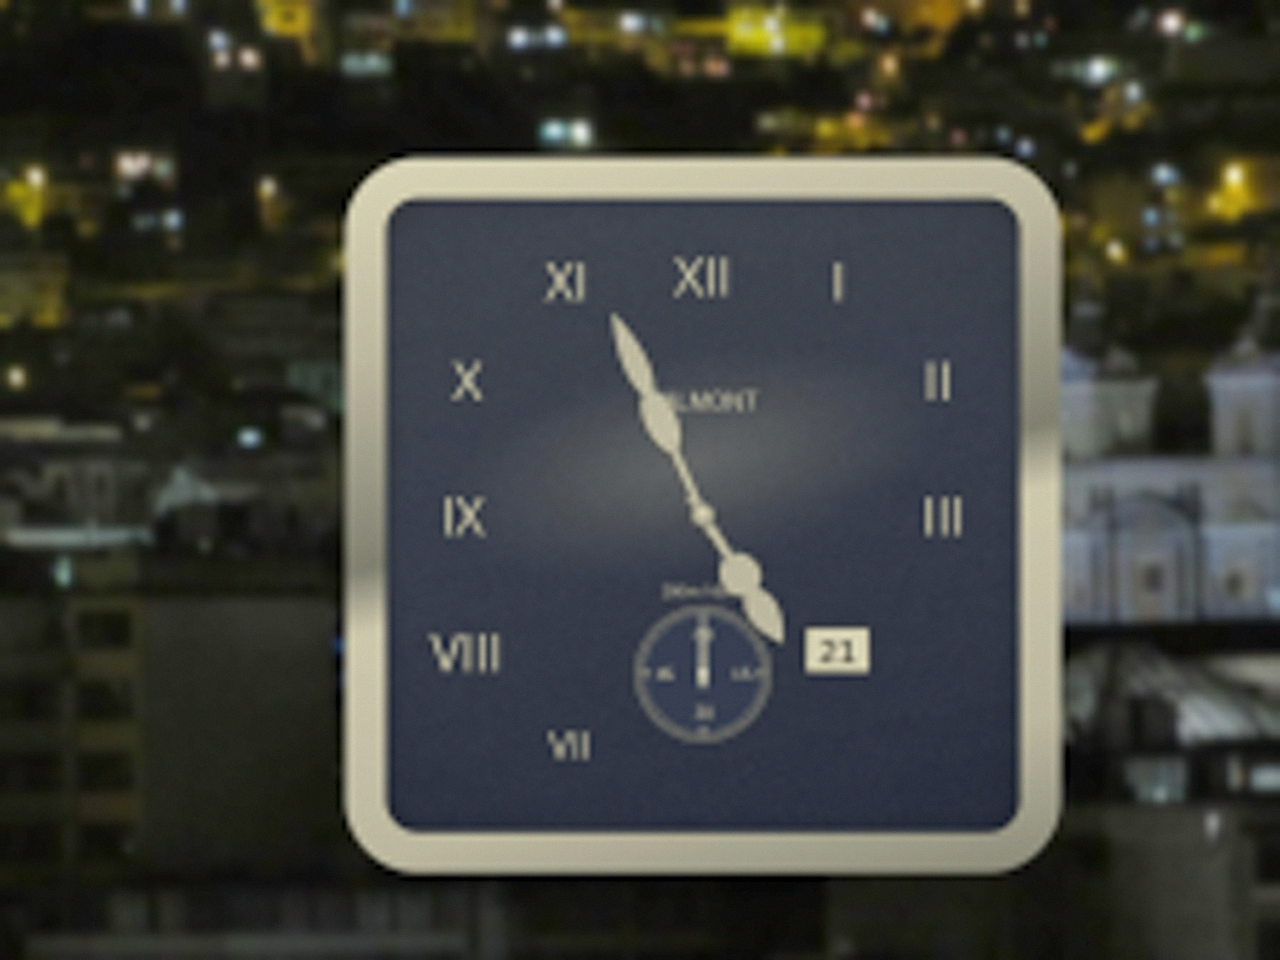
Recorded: {"hour": 4, "minute": 56}
